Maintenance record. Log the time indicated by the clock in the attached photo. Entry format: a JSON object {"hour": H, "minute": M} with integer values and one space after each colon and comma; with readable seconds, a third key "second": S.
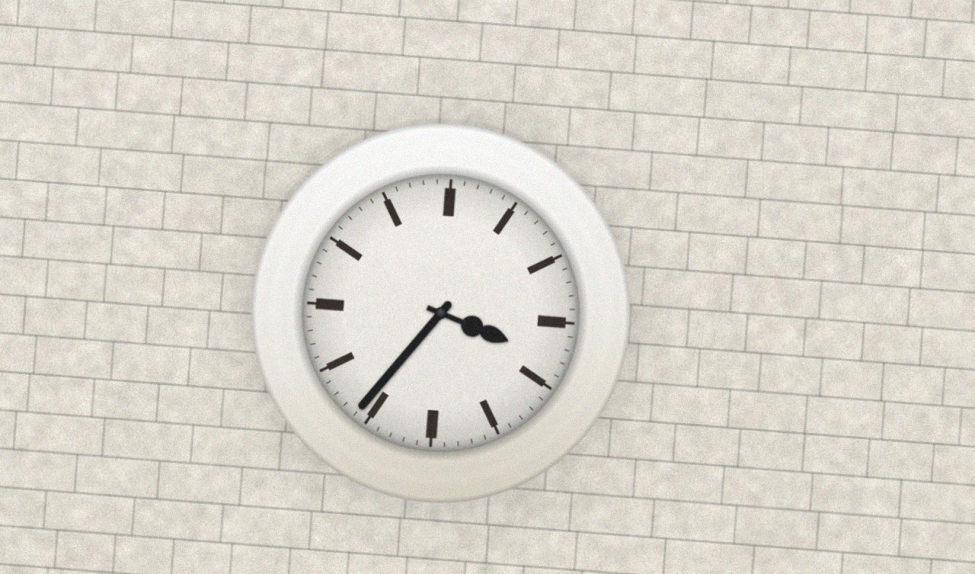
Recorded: {"hour": 3, "minute": 36}
